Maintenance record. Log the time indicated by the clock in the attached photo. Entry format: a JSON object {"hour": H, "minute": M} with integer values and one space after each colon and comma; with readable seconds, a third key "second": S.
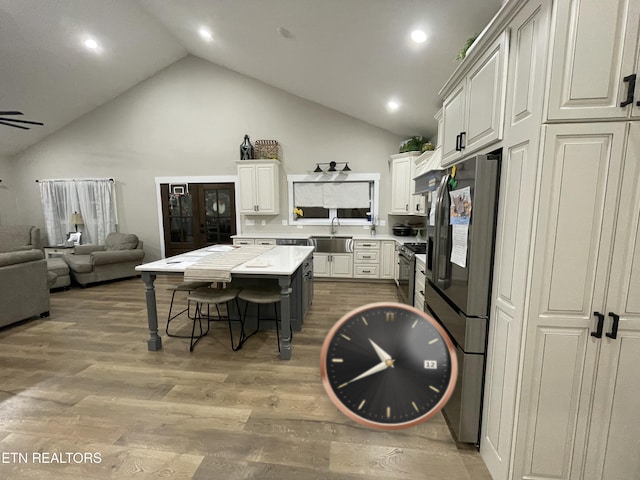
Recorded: {"hour": 10, "minute": 40}
